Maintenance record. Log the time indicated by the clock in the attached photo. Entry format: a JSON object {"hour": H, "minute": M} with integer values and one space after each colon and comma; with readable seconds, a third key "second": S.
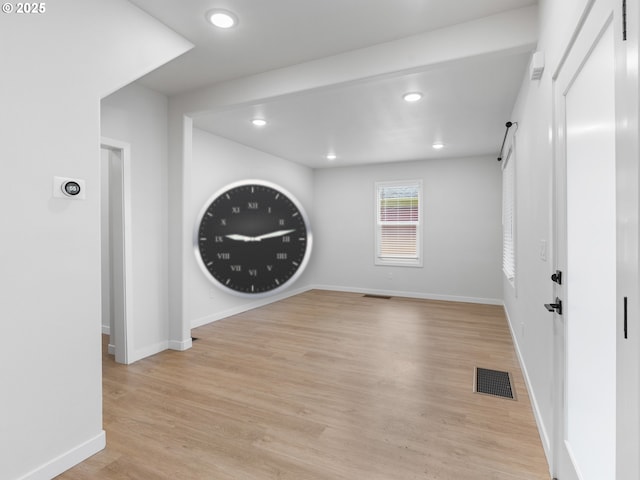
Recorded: {"hour": 9, "minute": 13}
